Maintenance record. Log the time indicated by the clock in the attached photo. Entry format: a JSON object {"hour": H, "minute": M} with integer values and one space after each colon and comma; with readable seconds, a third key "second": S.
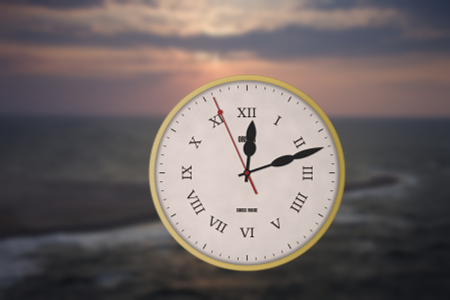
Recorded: {"hour": 12, "minute": 11, "second": 56}
